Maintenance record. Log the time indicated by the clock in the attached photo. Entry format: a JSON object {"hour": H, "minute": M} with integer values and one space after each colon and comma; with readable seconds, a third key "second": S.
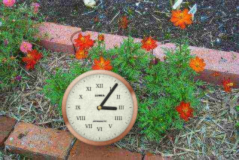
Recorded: {"hour": 3, "minute": 6}
